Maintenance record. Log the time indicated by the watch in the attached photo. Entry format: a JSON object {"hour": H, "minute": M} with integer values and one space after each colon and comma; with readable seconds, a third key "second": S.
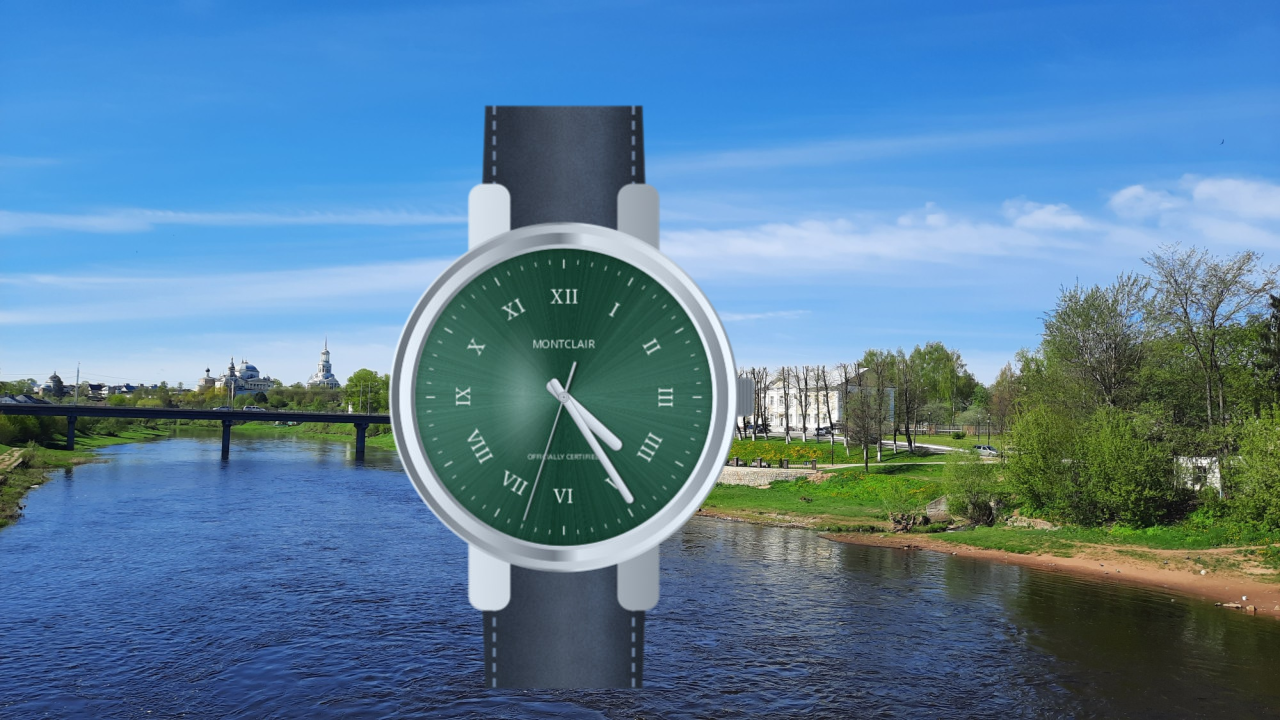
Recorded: {"hour": 4, "minute": 24, "second": 33}
